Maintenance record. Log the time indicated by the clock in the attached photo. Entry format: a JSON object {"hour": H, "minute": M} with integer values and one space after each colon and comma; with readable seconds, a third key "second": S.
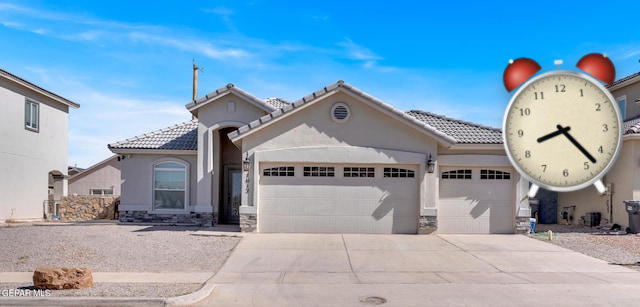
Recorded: {"hour": 8, "minute": 23}
